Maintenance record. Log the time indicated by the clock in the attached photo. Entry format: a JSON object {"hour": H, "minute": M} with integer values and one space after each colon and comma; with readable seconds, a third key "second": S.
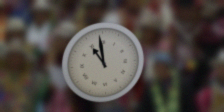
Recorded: {"hour": 10, "minute": 59}
